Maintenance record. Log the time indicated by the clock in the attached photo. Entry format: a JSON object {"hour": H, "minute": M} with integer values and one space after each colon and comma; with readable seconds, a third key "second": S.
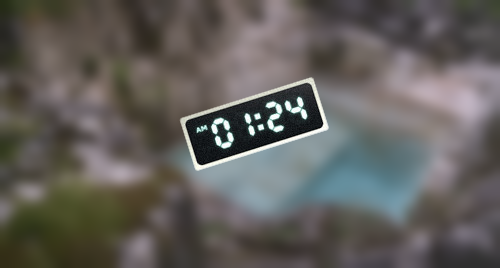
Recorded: {"hour": 1, "minute": 24}
